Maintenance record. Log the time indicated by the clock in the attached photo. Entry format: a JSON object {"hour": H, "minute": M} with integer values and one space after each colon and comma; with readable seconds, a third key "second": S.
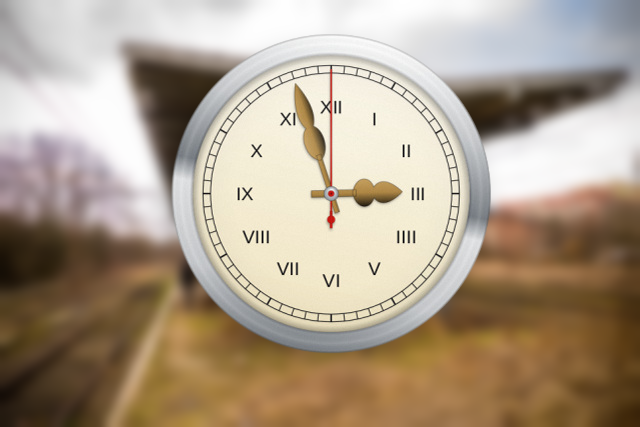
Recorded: {"hour": 2, "minute": 57, "second": 0}
